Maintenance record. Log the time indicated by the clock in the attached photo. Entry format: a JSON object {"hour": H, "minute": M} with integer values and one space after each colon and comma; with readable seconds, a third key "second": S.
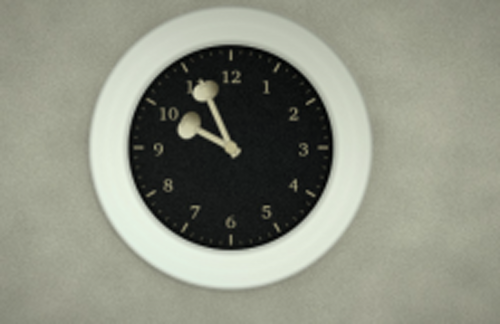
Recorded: {"hour": 9, "minute": 56}
